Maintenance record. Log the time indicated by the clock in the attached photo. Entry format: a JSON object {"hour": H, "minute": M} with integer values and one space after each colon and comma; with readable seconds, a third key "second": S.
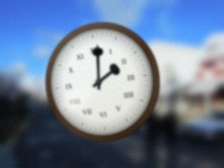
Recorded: {"hour": 2, "minute": 1}
